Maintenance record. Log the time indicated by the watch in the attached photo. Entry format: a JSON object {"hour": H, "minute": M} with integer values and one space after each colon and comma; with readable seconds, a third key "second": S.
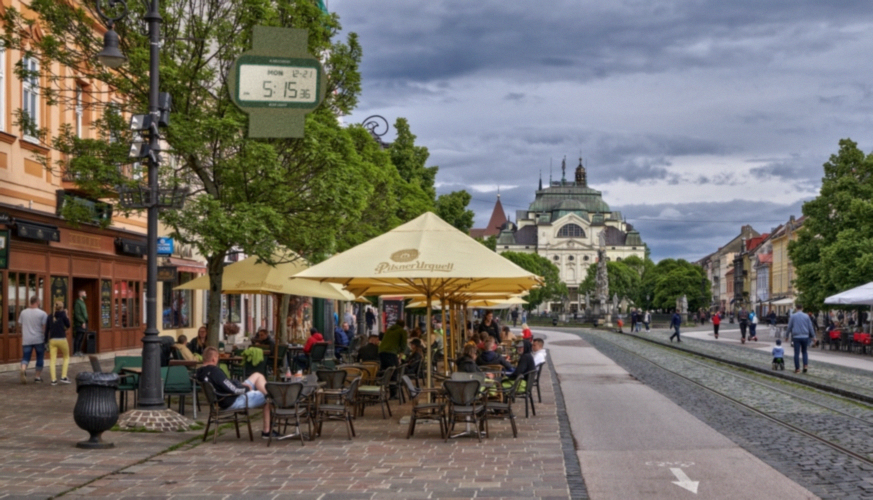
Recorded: {"hour": 5, "minute": 15}
